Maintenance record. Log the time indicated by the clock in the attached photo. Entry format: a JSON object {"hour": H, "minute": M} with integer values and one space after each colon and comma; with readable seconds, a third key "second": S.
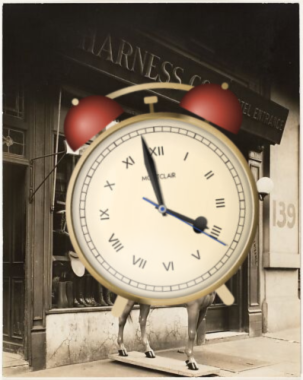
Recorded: {"hour": 3, "minute": 58, "second": 21}
